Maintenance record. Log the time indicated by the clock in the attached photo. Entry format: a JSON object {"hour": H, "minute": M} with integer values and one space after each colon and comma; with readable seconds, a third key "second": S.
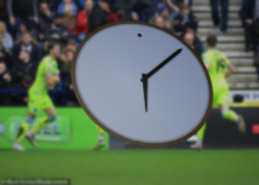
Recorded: {"hour": 6, "minute": 8}
